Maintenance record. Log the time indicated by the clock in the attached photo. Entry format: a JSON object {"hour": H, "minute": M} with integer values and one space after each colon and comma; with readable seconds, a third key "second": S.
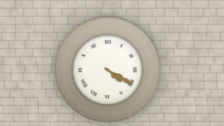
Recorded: {"hour": 4, "minute": 20}
